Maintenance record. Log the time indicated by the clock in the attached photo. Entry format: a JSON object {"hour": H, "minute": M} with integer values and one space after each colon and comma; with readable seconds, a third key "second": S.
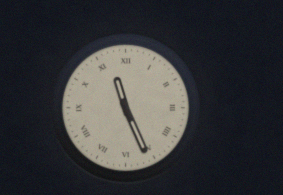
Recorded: {"hour": 11, "minute": 26}
